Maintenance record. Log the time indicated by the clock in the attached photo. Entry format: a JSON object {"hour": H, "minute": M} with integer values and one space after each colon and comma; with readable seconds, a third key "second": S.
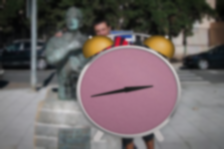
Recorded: {"hour": 2, "minute": 43}
